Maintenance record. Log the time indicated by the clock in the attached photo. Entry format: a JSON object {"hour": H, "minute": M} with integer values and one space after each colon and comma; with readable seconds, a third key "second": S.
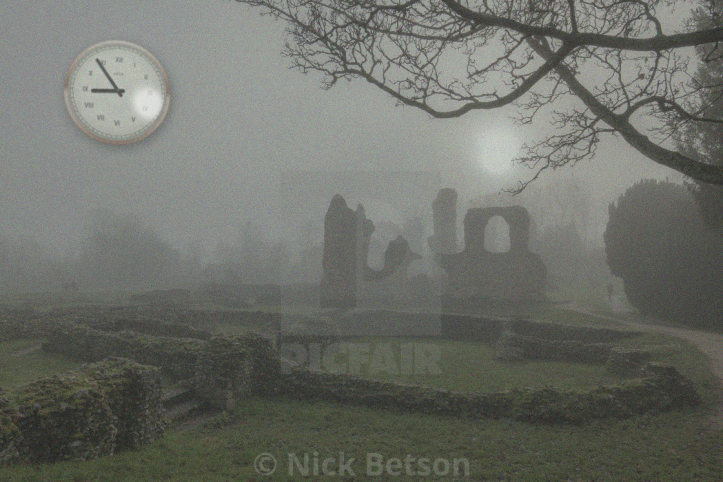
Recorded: {"hour": 8, "minute": 54}
